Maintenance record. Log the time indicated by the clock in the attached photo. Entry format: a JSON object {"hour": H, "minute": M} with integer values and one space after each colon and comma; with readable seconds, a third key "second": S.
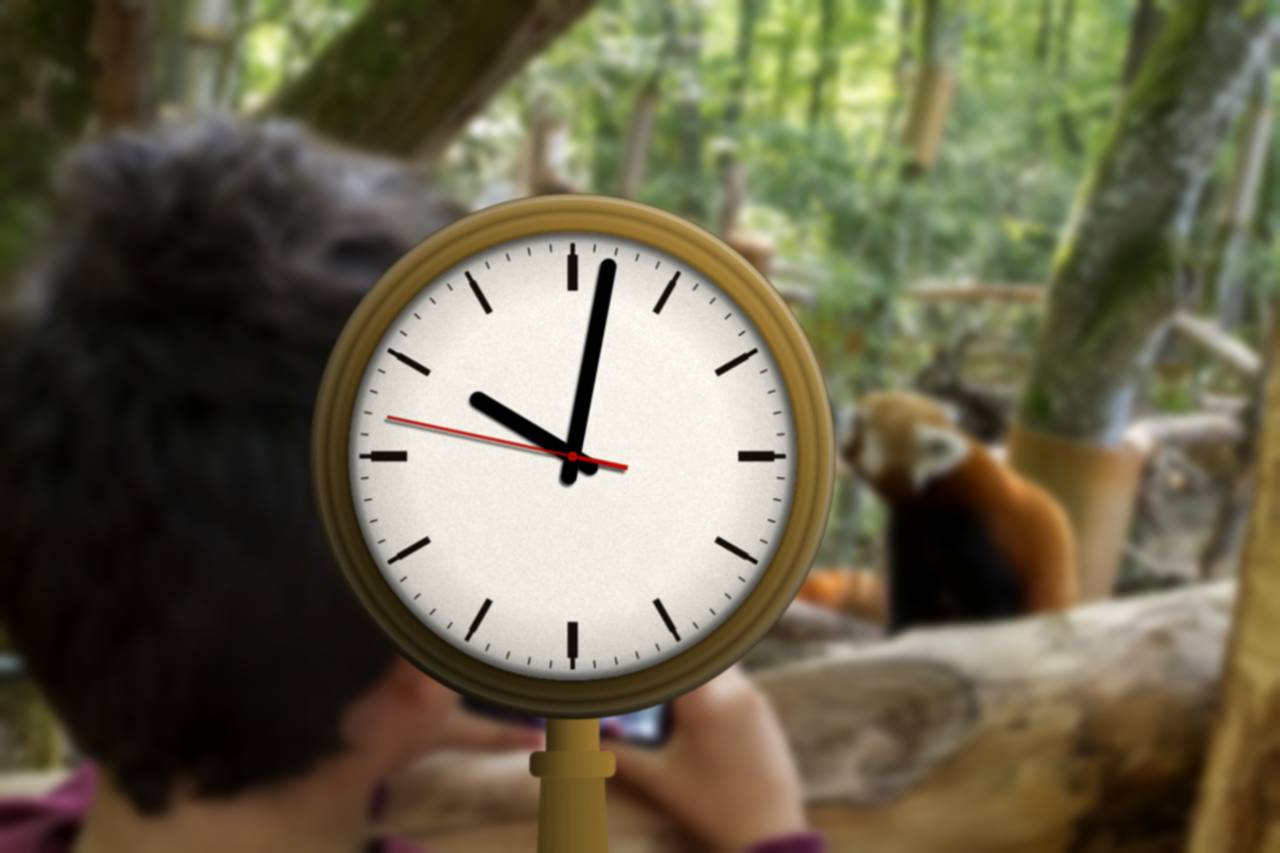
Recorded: {"hour": 10, "minute": 1, "second": 47}
